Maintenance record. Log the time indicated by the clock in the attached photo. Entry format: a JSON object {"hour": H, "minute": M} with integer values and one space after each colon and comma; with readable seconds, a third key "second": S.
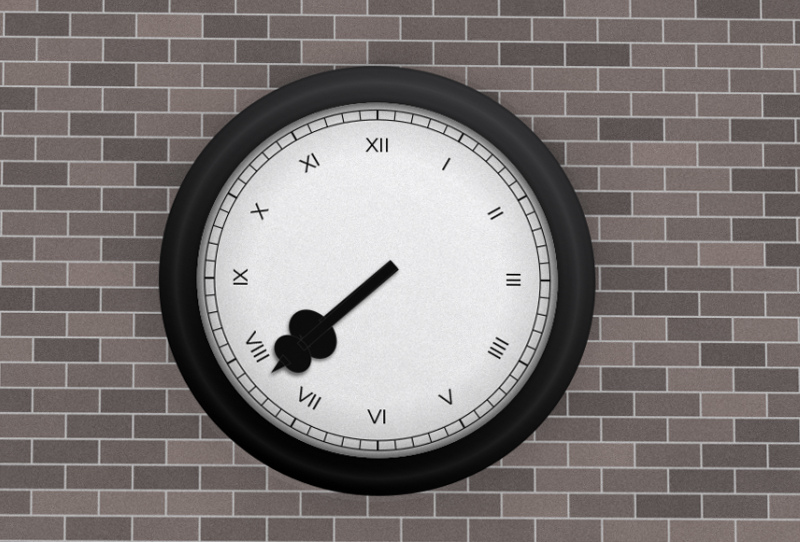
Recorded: {"hour": 7, "minute": 38}
